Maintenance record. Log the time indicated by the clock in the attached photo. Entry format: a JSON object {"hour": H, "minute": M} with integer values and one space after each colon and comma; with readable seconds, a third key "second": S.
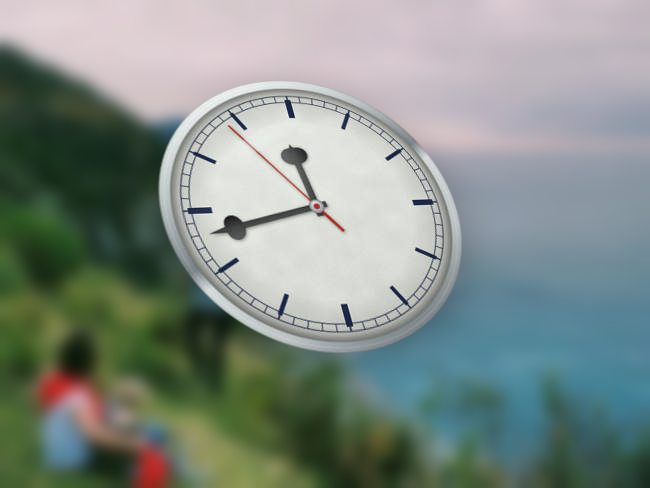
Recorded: {"hour": 11, "minute": 42, "second": 54}
